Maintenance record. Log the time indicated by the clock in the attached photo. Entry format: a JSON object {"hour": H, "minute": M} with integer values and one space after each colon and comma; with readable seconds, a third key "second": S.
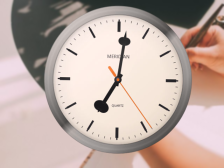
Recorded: {"hour": 7, "minute": 1, "second": 24}
